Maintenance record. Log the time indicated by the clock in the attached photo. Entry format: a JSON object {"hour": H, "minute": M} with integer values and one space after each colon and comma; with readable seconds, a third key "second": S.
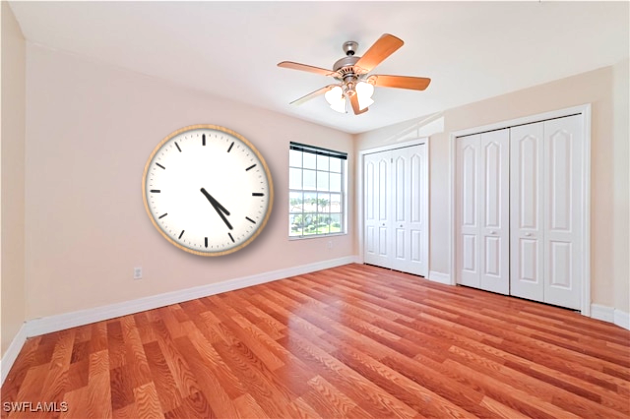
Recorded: {"hour": 4, "minute": 24}
